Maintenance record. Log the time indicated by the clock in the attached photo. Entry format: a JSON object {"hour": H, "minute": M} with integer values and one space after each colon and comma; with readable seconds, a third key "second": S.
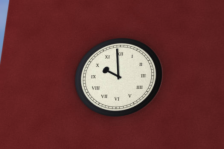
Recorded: {"hour": 9, "minute": 59}
